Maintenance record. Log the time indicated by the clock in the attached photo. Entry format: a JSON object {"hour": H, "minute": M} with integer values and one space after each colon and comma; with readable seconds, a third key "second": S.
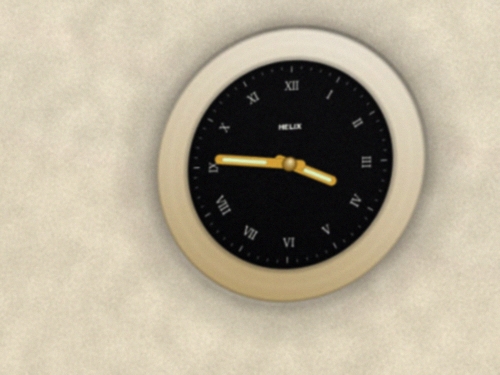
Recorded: {"hour": 3, "minute": 46}
